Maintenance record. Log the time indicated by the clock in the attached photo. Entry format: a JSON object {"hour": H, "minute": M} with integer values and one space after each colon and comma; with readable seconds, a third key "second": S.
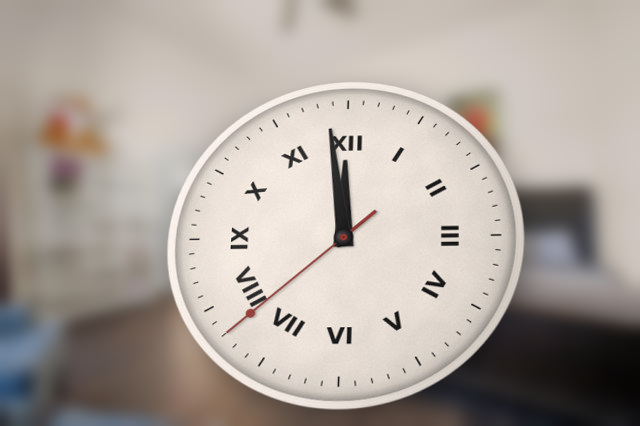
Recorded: {"hour": 11, "minute": 58, "second": 38}
